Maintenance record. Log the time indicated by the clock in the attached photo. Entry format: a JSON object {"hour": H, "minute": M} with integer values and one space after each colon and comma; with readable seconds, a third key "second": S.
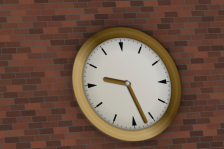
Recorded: {"hour": 9, "minute": 27}
